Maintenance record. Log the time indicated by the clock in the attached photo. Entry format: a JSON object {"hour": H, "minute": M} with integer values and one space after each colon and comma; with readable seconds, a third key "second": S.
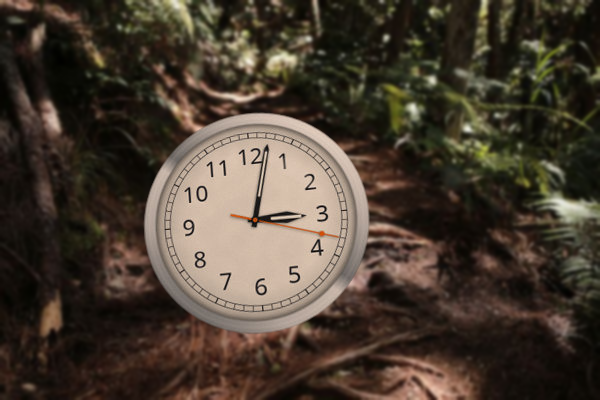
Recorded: {"hour": 3, "minute": 2, "second": 18}
